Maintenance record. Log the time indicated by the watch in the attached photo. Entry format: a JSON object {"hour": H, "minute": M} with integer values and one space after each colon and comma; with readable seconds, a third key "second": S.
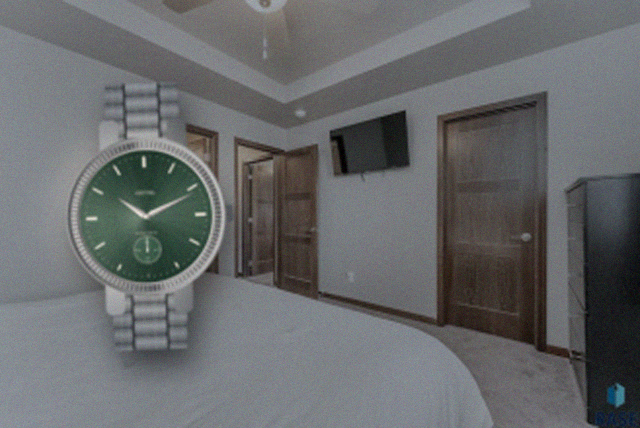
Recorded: {"hour": 10, "minute": 11}
